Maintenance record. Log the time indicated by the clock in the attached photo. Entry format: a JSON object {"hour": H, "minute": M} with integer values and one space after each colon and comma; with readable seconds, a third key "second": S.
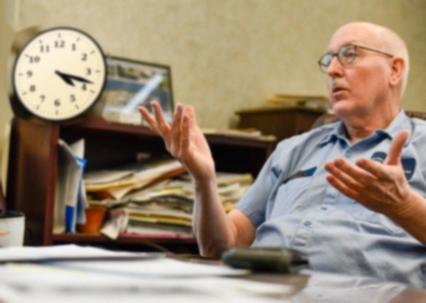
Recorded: {"hour": 4, "minute": 18}
